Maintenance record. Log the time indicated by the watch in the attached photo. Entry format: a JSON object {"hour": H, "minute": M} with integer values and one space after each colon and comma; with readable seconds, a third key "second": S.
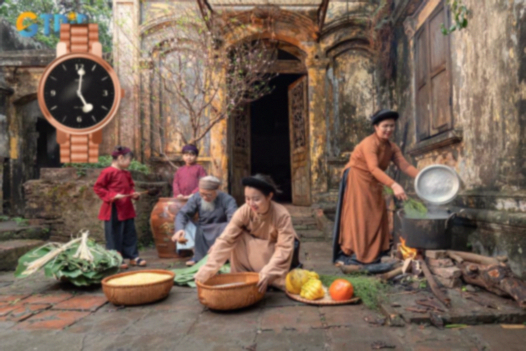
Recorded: {"hour": 5, "minute": 1}
